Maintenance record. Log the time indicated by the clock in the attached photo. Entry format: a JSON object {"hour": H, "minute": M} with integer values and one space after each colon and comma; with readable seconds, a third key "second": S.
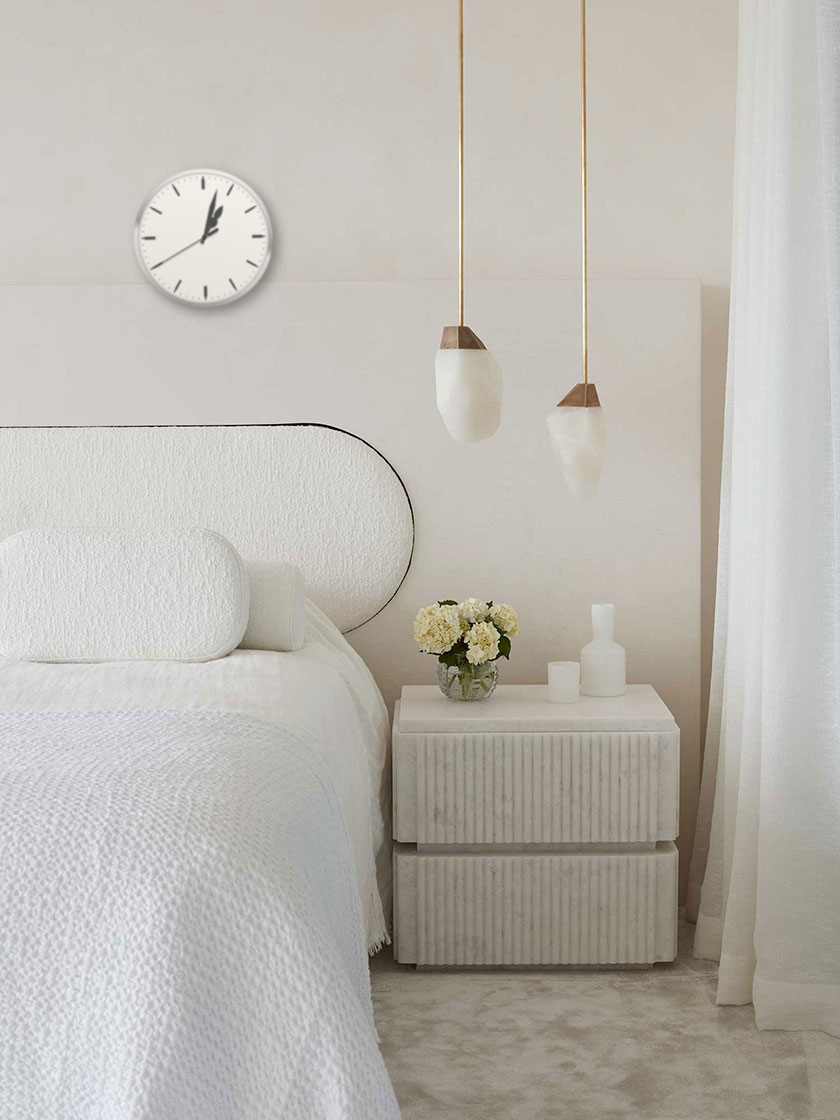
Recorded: {"hour": 1, "minute": 2, "second": 40}
